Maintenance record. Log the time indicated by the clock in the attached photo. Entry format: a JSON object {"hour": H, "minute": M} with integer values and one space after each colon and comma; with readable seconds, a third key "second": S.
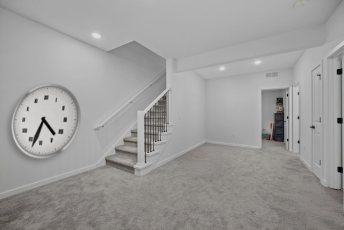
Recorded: {"hour": 4, "minute": 33}
